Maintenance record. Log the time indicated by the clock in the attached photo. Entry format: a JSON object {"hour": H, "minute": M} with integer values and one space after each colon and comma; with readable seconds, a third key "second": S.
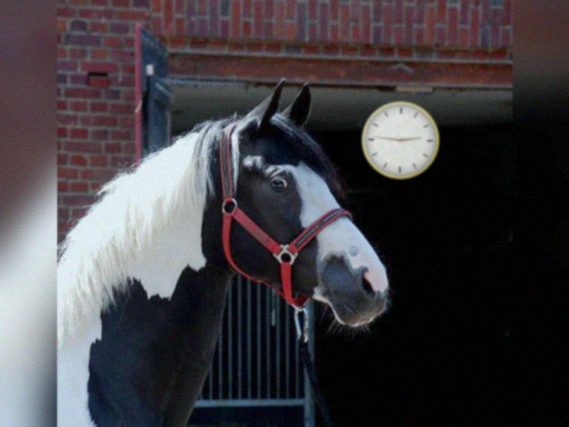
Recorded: {"hour": 2, "minute": 46}
